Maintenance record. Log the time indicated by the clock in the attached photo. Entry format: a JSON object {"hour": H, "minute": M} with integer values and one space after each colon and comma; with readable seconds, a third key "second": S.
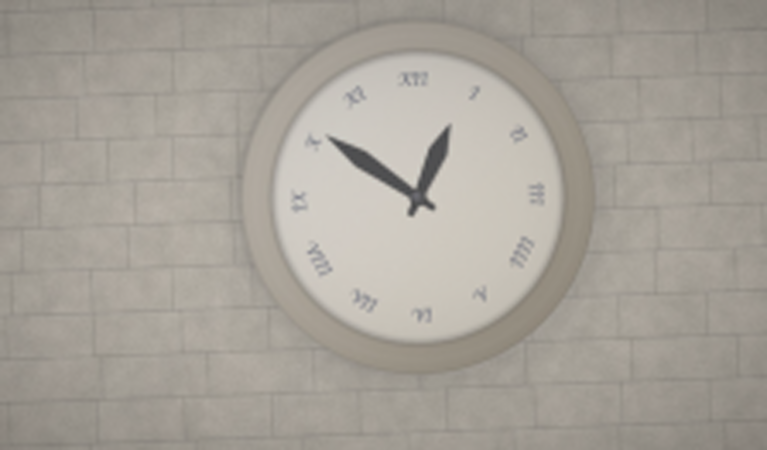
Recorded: {"hour": 12, "minute": 51}
